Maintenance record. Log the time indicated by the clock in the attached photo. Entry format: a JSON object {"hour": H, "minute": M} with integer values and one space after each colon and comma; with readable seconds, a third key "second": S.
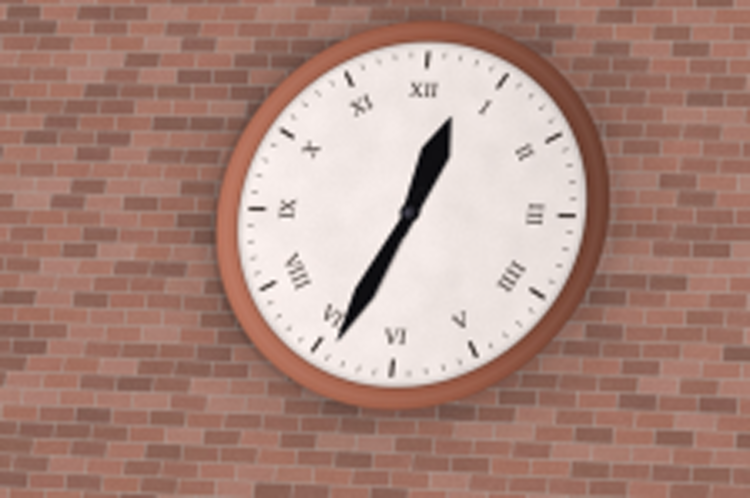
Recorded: {"hour": 12, "minute": 34}
